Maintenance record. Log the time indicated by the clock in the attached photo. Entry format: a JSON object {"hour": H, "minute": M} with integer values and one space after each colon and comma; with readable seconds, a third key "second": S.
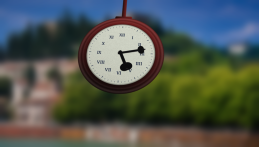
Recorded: {"hour": 5, "minute": 13}
